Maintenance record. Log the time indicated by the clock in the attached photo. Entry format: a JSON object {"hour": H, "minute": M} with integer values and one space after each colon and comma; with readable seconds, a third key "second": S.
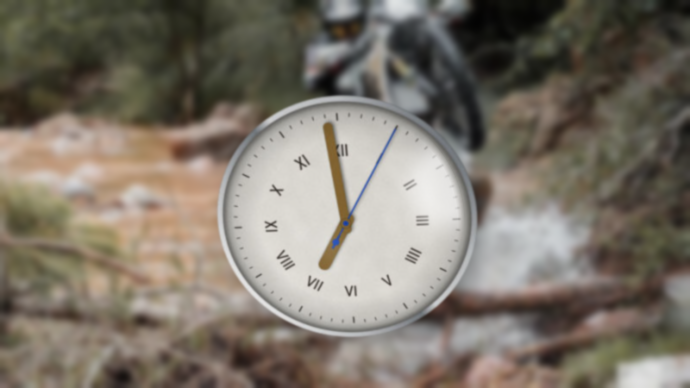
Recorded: {"hour": 6, "minute": 59, "second": 5}
